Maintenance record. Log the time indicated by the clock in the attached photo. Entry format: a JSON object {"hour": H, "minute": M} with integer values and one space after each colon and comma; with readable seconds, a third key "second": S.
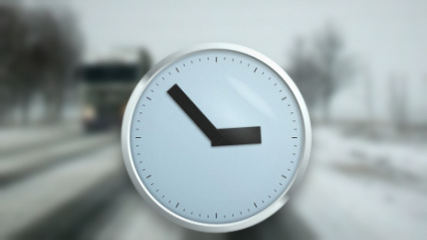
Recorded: {"hour": 2, "minute": 53}
